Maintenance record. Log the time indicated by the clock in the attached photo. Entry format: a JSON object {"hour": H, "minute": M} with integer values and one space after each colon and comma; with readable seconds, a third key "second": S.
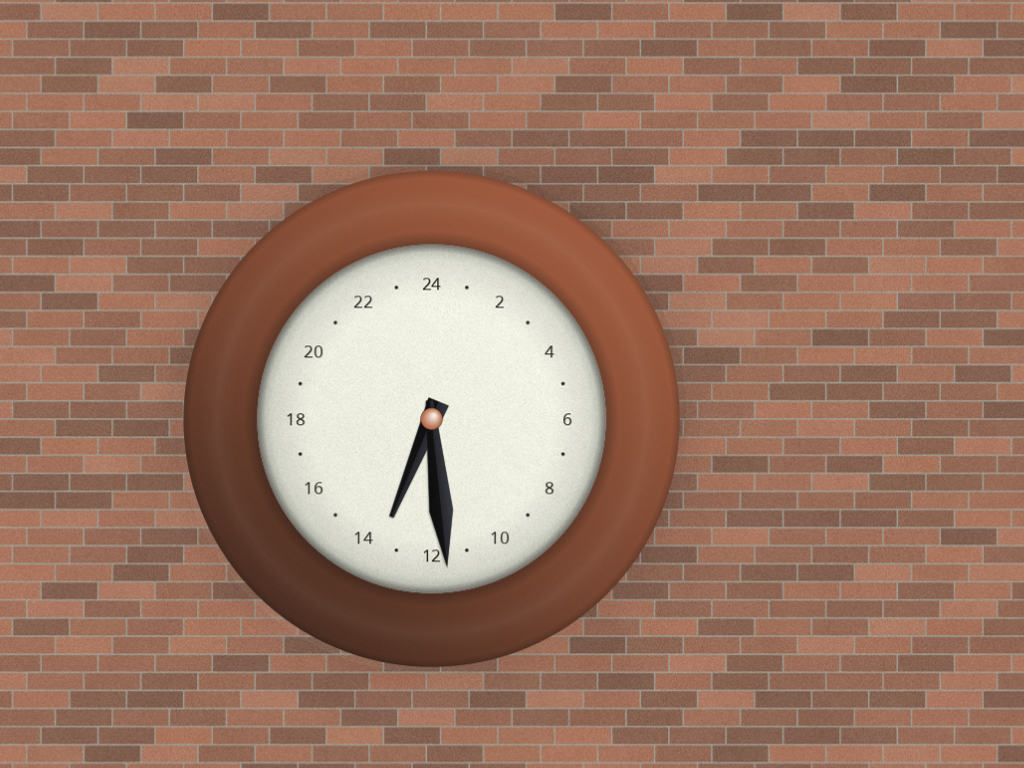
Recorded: {"hour": 13, "minute": 29}
